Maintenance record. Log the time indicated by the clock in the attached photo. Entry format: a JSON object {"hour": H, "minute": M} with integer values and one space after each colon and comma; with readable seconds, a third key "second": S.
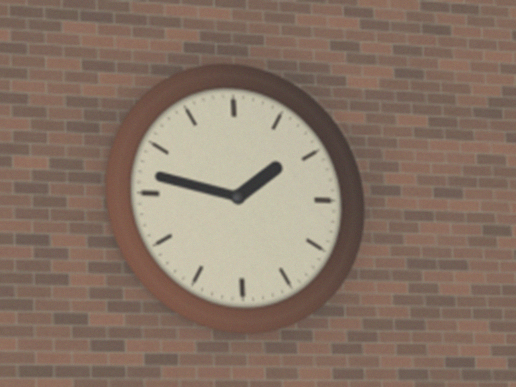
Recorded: {"hour": 1, "minute": 47}
